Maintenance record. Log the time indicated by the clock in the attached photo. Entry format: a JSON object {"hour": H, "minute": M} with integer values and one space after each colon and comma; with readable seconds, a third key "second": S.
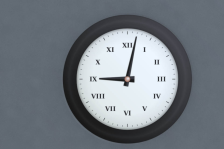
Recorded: {"hour": 9, "minute": 2}
